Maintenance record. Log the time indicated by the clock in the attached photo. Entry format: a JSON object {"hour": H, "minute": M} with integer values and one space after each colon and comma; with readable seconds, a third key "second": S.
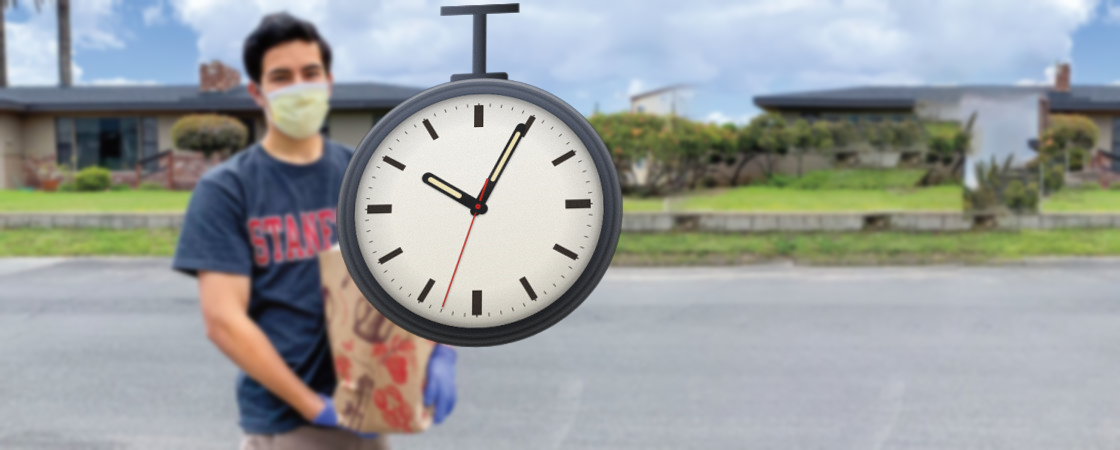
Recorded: {"hour": 10, "minute": 4, "second": 33}
